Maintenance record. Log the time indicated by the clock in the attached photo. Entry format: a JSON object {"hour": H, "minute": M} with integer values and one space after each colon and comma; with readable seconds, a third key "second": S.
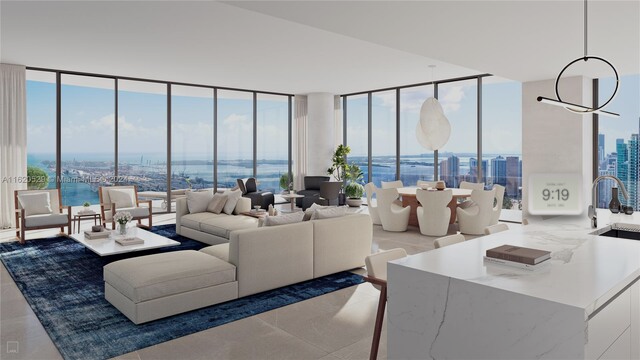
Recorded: {"hour": 9, "minute": 19}
